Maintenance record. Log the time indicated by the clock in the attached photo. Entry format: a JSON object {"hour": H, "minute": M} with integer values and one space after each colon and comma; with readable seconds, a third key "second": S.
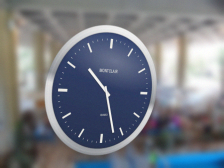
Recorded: {"hour": 10, "minute": 27}
